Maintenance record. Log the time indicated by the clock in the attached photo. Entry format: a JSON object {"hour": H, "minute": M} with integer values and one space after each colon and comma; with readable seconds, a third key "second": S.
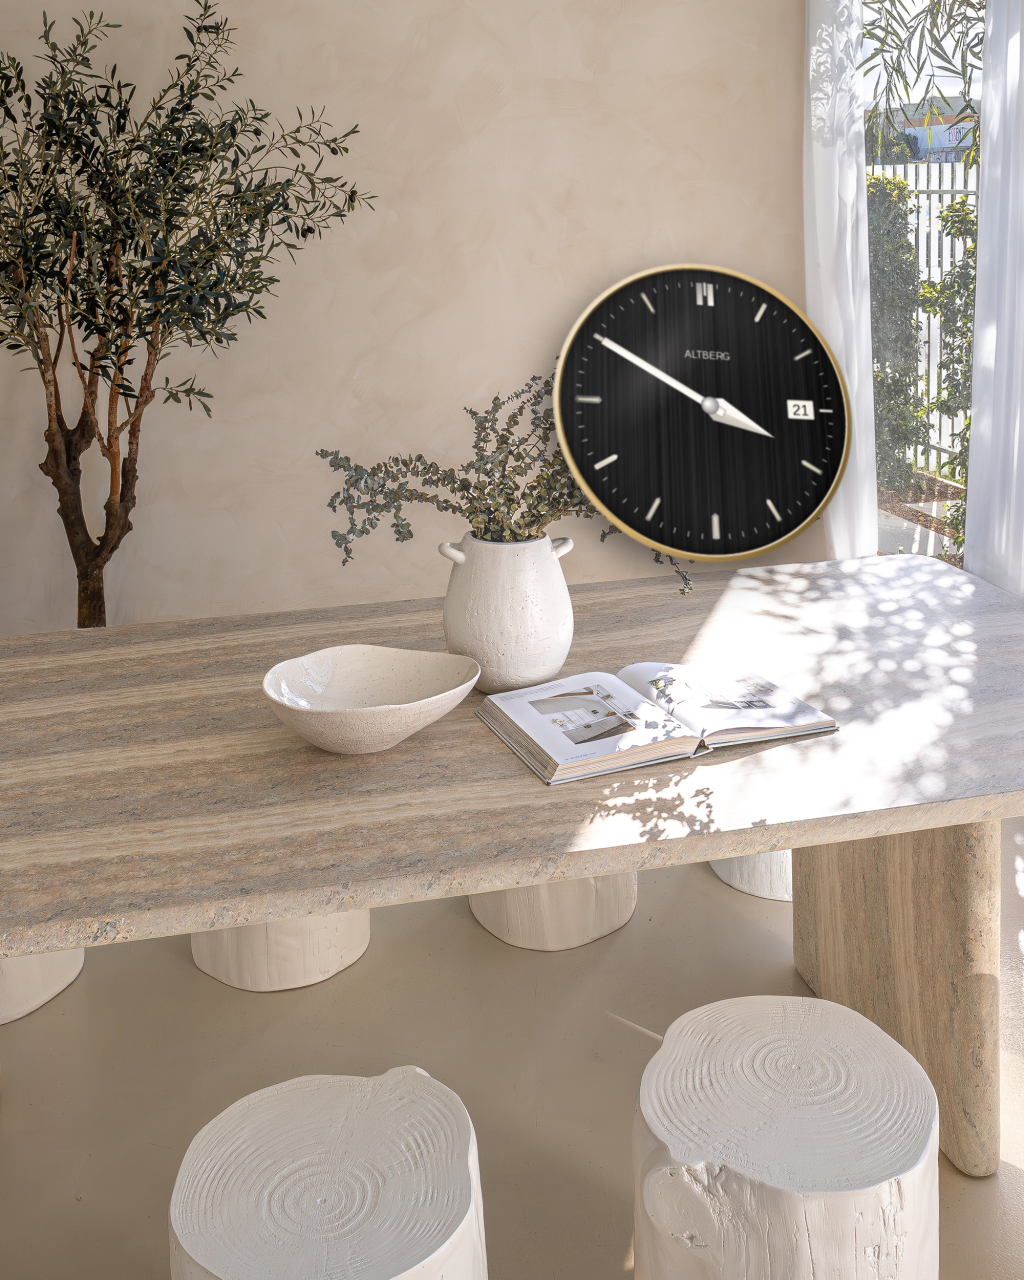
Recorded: {"hour": 3, "minute": 50}
